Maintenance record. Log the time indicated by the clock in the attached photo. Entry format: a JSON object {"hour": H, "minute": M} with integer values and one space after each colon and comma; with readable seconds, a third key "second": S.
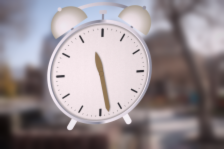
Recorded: {"hour": 11, "minute": 28}
